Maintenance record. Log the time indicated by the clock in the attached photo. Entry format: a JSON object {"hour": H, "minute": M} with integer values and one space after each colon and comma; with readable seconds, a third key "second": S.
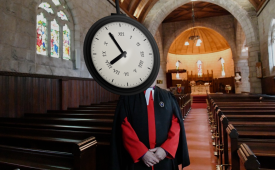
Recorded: {"hour": 7, "minute": 55}
